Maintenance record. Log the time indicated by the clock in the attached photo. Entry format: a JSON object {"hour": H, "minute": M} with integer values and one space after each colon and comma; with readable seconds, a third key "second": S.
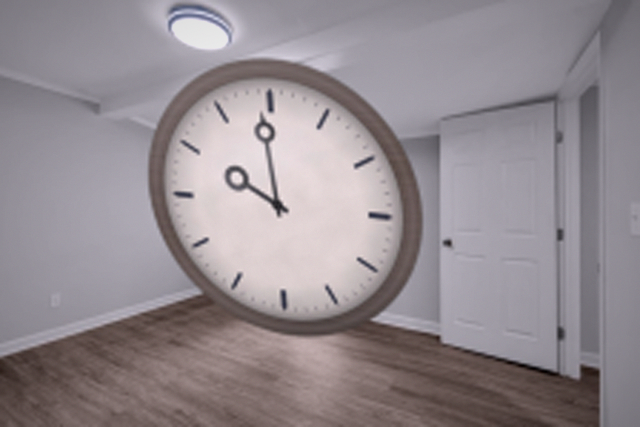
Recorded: {"hour": 9, "minute": 59}
